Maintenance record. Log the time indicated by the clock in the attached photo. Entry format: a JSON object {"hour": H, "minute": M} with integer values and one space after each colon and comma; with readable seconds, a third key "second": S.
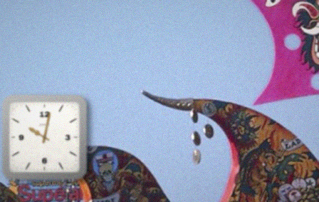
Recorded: {"hour": 10, "minute": 2}
